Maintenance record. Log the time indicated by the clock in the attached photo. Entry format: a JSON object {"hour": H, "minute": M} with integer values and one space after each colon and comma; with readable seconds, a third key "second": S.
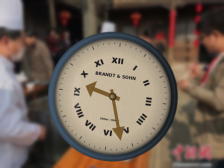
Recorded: {"hour": 9, "minute": 27}
